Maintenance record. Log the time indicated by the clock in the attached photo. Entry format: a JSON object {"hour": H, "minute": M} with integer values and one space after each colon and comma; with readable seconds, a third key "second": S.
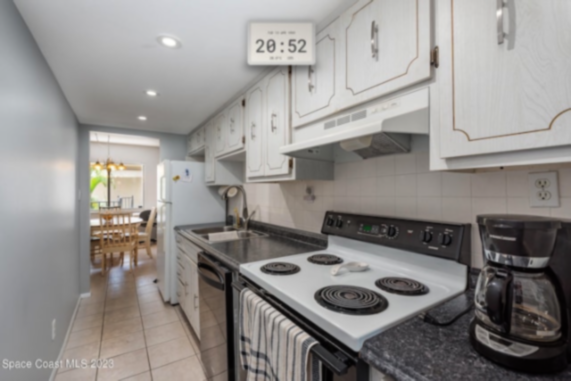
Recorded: {"hour": 20, "minute": 52}
